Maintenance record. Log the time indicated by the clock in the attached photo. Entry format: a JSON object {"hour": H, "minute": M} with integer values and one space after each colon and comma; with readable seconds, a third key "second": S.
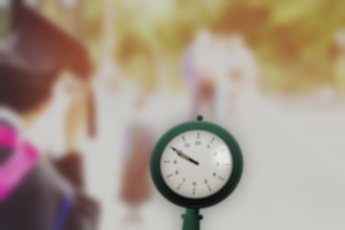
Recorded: {"hour": 9, "minute": 50}
